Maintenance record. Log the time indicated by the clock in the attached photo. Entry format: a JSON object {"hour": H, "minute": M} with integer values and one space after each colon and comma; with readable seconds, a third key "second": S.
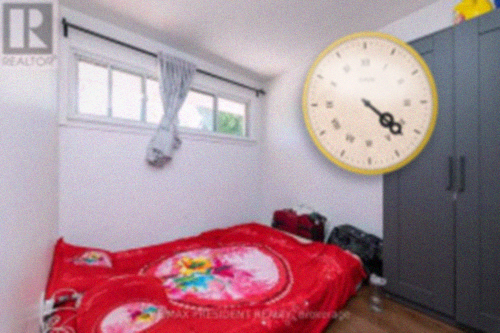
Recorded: {"hour": 4, "minute": 22}
